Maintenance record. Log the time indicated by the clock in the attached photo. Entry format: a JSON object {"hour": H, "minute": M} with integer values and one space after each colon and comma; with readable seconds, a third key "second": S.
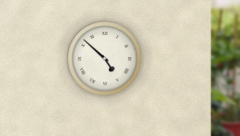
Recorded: {"hour": 4, "minute": 52}
